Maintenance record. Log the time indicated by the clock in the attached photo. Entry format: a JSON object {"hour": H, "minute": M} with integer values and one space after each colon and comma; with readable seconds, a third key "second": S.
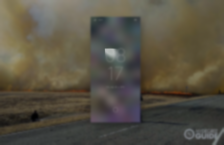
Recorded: {"hour": 8, "minute": 17}
